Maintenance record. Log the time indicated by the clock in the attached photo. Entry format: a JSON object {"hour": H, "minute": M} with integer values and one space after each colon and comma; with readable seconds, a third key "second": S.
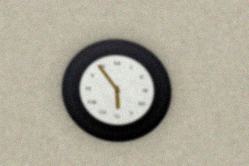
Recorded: {"hour": 5, "minute": 54}
